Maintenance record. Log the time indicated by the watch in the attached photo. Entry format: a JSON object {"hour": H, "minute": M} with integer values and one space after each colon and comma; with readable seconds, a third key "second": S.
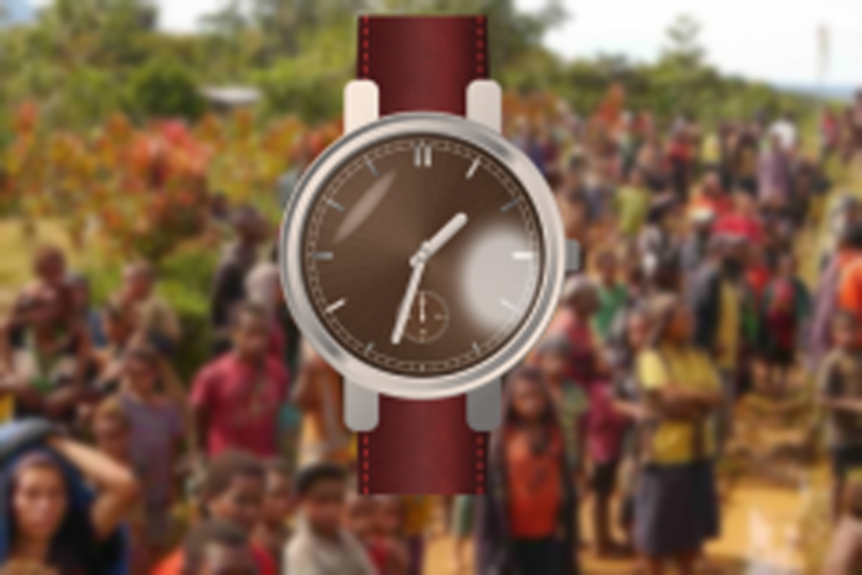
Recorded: {"hour": 1, "minute": 33}
